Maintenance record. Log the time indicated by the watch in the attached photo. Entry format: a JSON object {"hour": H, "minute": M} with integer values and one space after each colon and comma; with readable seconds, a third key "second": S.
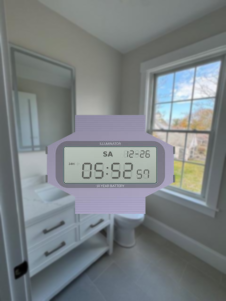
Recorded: {"hour": 5, "minute": 52, "second": 57}
